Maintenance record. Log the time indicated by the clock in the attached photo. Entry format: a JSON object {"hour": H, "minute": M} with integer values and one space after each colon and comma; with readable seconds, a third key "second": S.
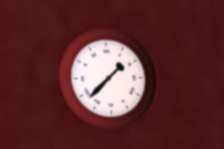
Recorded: {"hour": 1, "minute": 38}
